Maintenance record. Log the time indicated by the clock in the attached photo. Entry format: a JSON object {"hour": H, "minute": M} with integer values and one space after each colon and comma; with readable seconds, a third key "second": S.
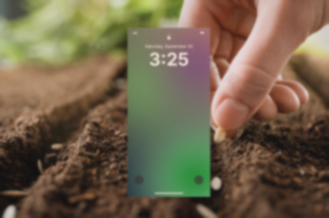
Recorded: {"hour": 3, "minute": 25}
